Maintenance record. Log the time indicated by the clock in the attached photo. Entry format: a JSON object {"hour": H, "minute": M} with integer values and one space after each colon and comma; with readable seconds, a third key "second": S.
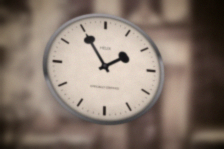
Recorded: {"hour": 1, "minute": 55}
